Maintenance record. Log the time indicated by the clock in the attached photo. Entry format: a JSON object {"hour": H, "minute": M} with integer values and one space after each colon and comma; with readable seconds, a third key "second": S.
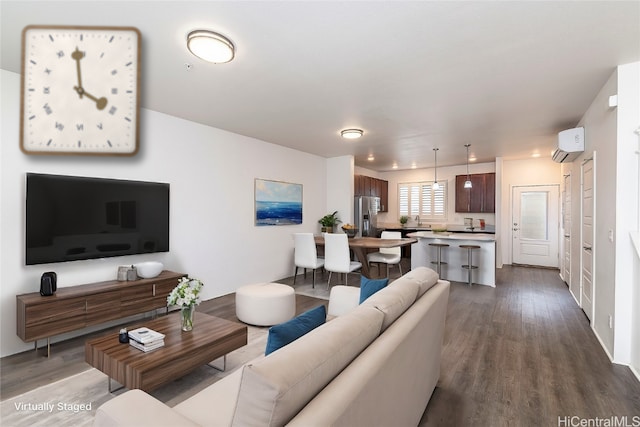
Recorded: {"hour": 3, "minute": 59}
